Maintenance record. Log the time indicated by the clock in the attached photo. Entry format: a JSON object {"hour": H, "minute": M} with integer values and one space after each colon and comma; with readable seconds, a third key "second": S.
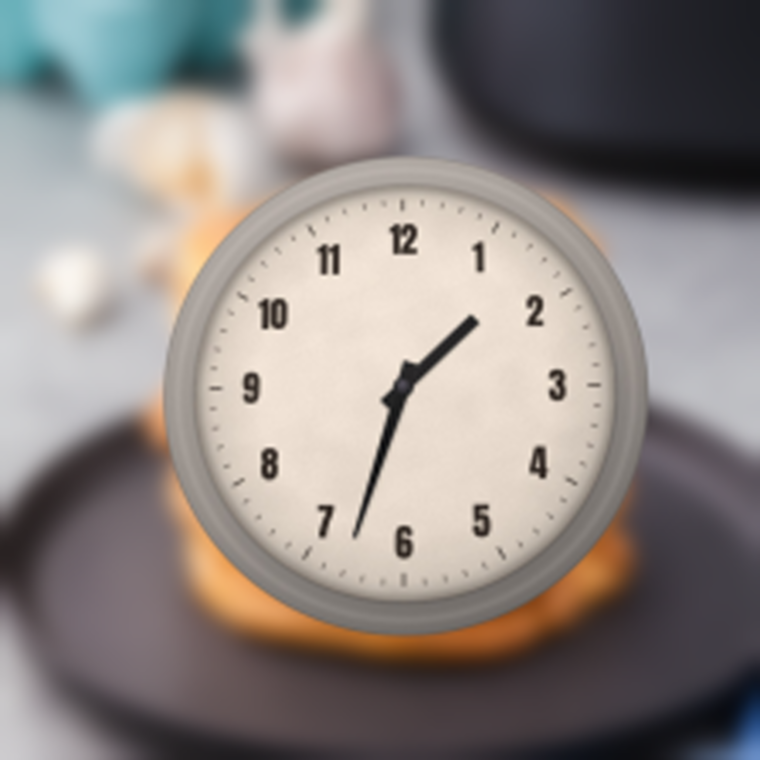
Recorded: {"hour": 1, "minute": 33}
